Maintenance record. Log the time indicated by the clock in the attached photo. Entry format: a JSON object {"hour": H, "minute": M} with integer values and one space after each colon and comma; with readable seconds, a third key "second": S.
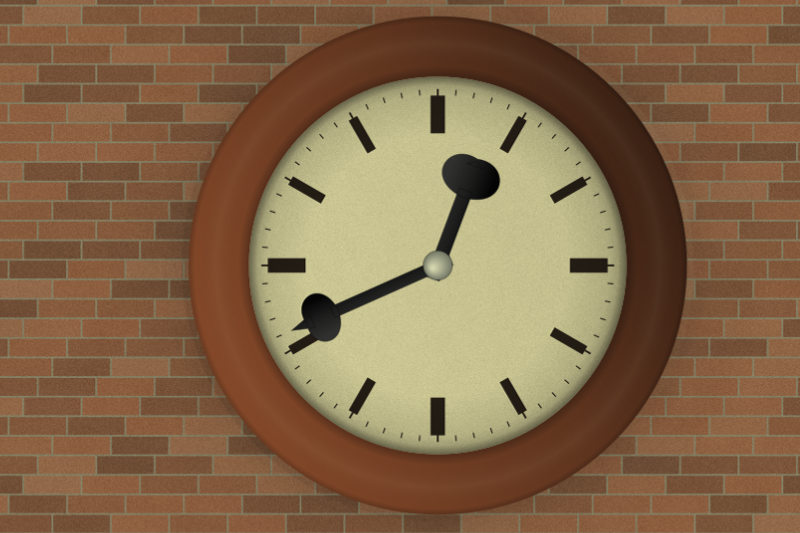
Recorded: {"hour": 12, "minute": 41}
